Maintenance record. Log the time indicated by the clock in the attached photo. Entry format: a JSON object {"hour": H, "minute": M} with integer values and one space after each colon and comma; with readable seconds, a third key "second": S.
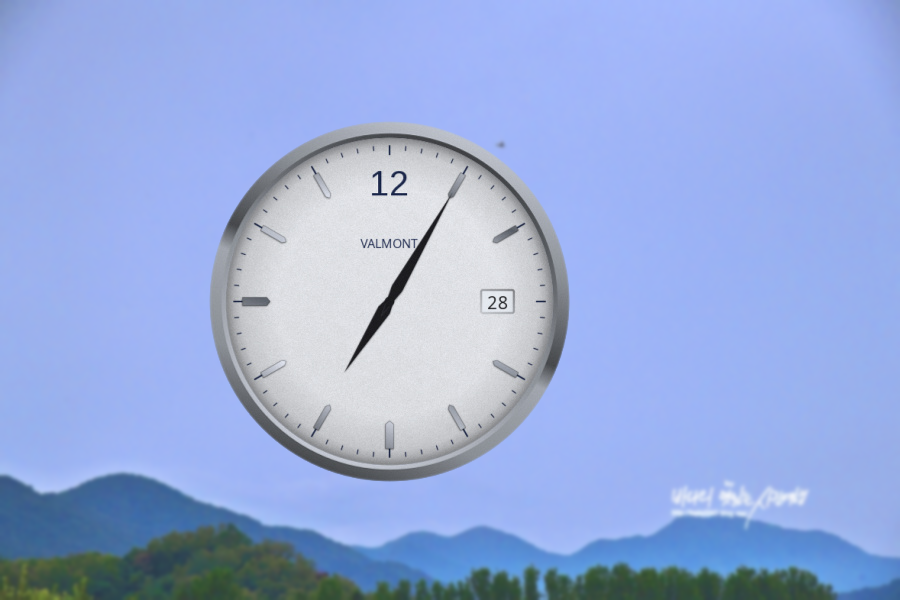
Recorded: {"hour": 7, "minute": 5}
